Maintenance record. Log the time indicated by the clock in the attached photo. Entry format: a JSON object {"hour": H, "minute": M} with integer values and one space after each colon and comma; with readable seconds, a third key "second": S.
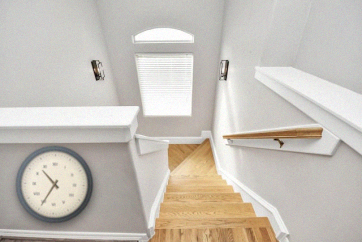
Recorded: {"hour": 10, "minute": 35}
